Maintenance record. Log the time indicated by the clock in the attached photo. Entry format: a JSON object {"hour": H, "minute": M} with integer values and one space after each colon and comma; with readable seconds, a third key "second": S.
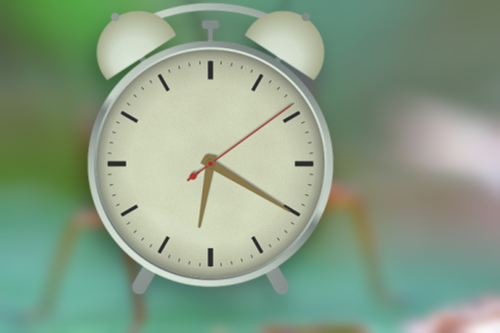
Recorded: {"hour": 6, "minute": 20, "second": 9}
